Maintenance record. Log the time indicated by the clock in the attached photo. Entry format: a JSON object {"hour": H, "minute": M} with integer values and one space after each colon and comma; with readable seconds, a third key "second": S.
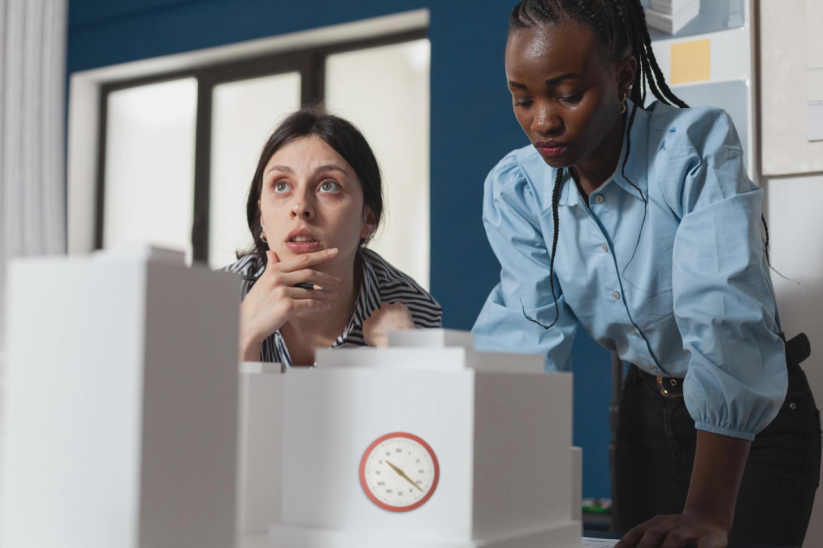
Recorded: {"hour": 10, "minute": 22}
